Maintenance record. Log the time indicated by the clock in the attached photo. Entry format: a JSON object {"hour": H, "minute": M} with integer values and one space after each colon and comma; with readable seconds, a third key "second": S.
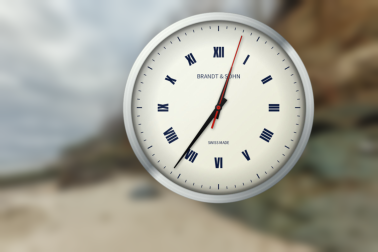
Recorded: {"hour": 12, "minute": 36, "second": 3}
